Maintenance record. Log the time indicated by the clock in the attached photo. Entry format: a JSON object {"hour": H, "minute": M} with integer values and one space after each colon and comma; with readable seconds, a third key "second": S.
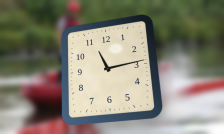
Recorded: {"hour": 11, "minute": 14}
